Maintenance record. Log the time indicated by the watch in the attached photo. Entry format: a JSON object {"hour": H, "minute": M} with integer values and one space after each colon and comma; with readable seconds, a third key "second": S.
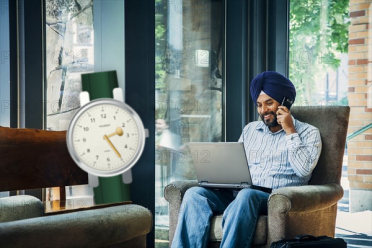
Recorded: {"hour": 2, "minute": 25}
